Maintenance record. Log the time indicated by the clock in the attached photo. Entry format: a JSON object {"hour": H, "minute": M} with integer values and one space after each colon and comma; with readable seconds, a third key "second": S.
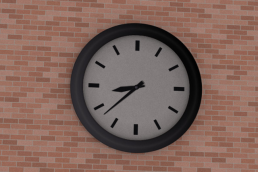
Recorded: {"hour": 8, "minute": 38}
